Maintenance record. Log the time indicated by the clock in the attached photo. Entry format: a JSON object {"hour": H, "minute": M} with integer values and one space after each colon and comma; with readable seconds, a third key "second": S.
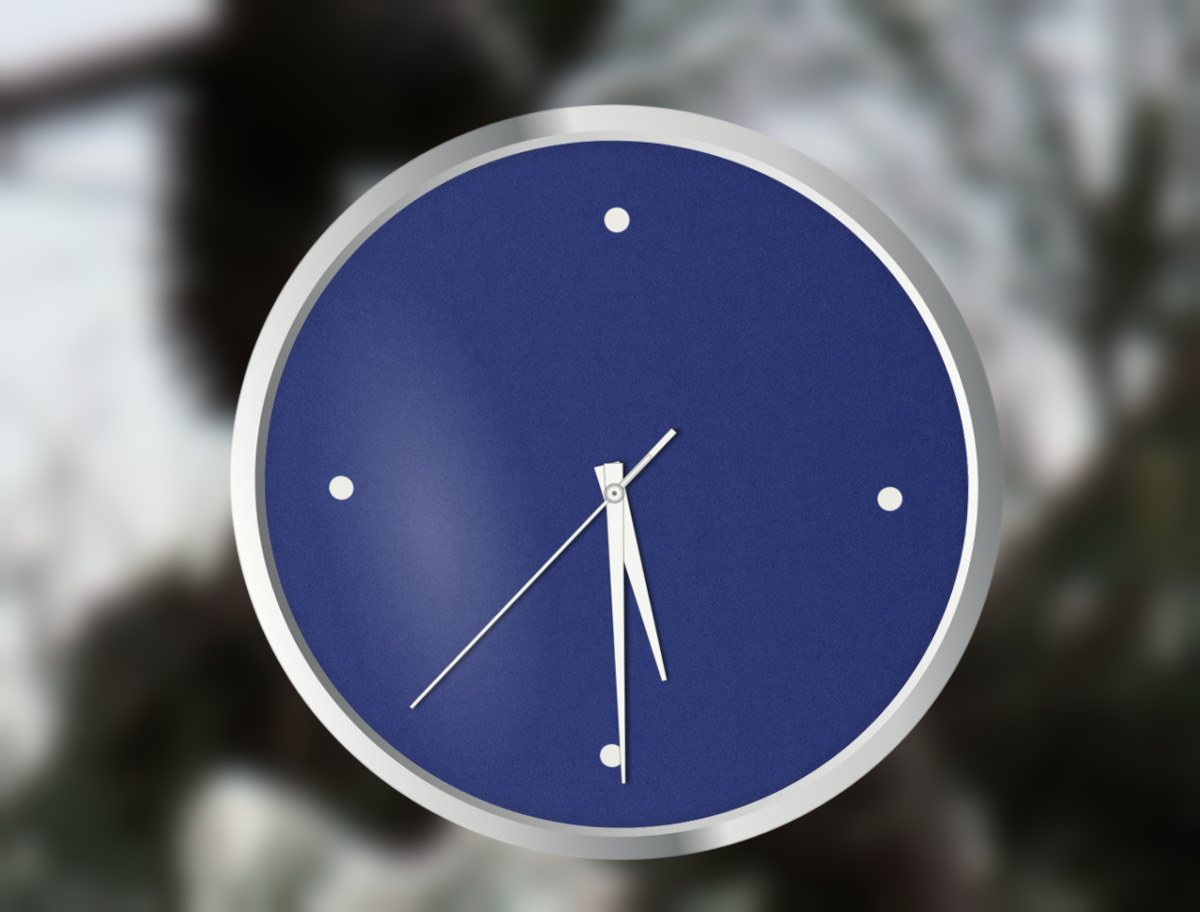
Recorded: {"hour": 5, "minute": 29, "second": 37}
